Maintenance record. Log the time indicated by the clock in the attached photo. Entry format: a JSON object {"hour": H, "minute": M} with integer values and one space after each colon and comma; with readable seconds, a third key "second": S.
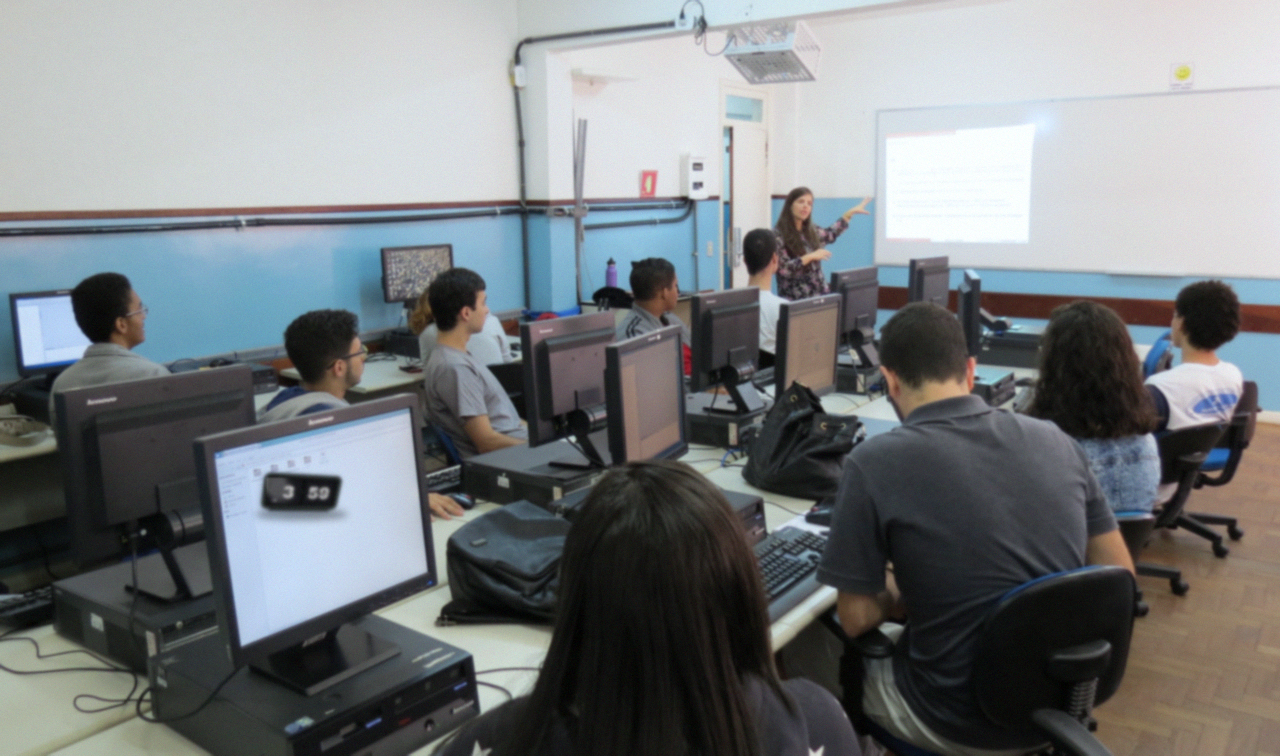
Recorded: {"hour": 3, "minute": 59}
